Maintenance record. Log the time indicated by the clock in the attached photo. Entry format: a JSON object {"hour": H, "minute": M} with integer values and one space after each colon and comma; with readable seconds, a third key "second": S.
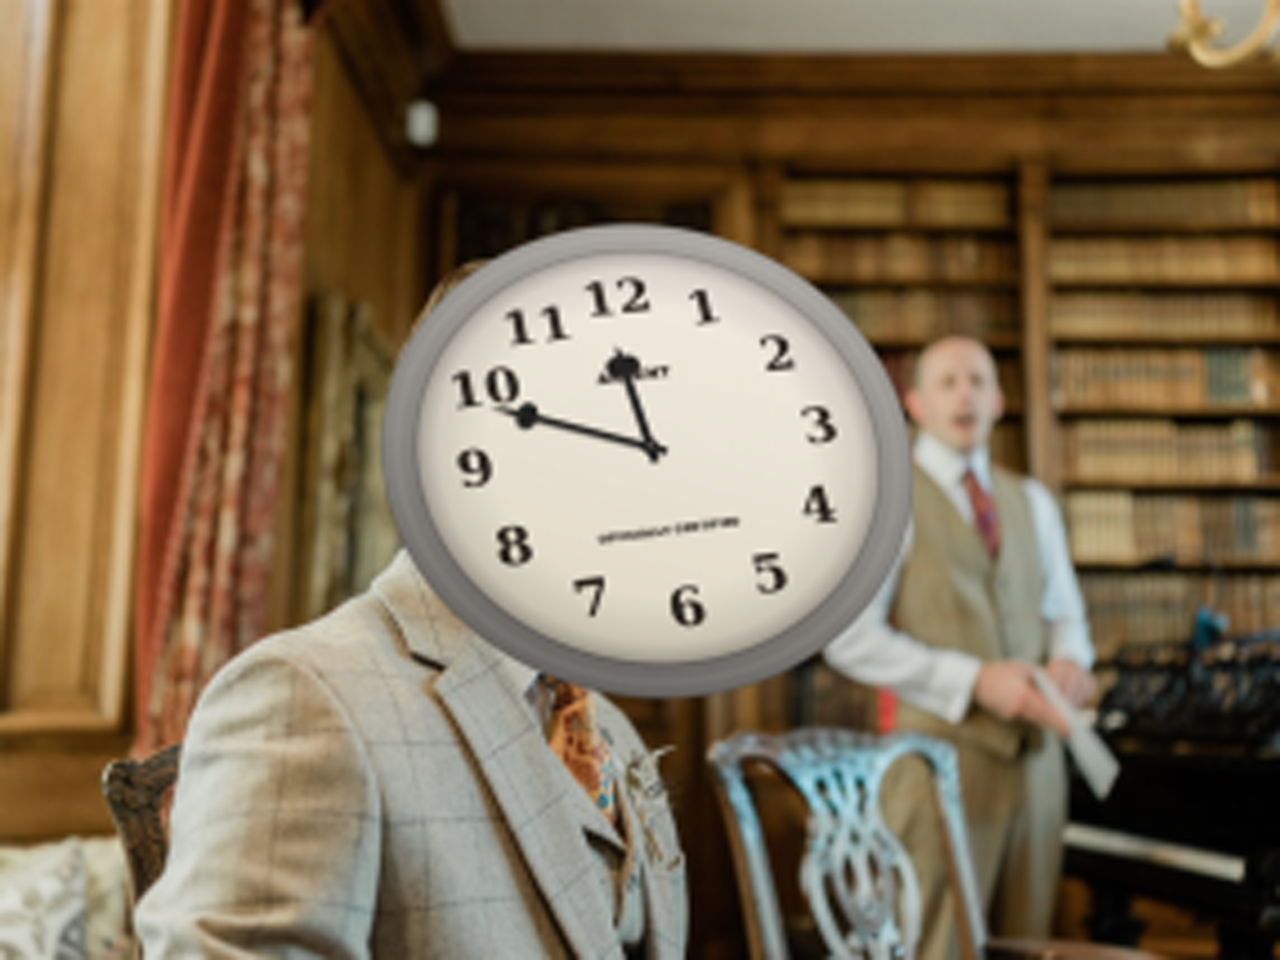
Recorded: {"hour": 11, "minute": 49}
